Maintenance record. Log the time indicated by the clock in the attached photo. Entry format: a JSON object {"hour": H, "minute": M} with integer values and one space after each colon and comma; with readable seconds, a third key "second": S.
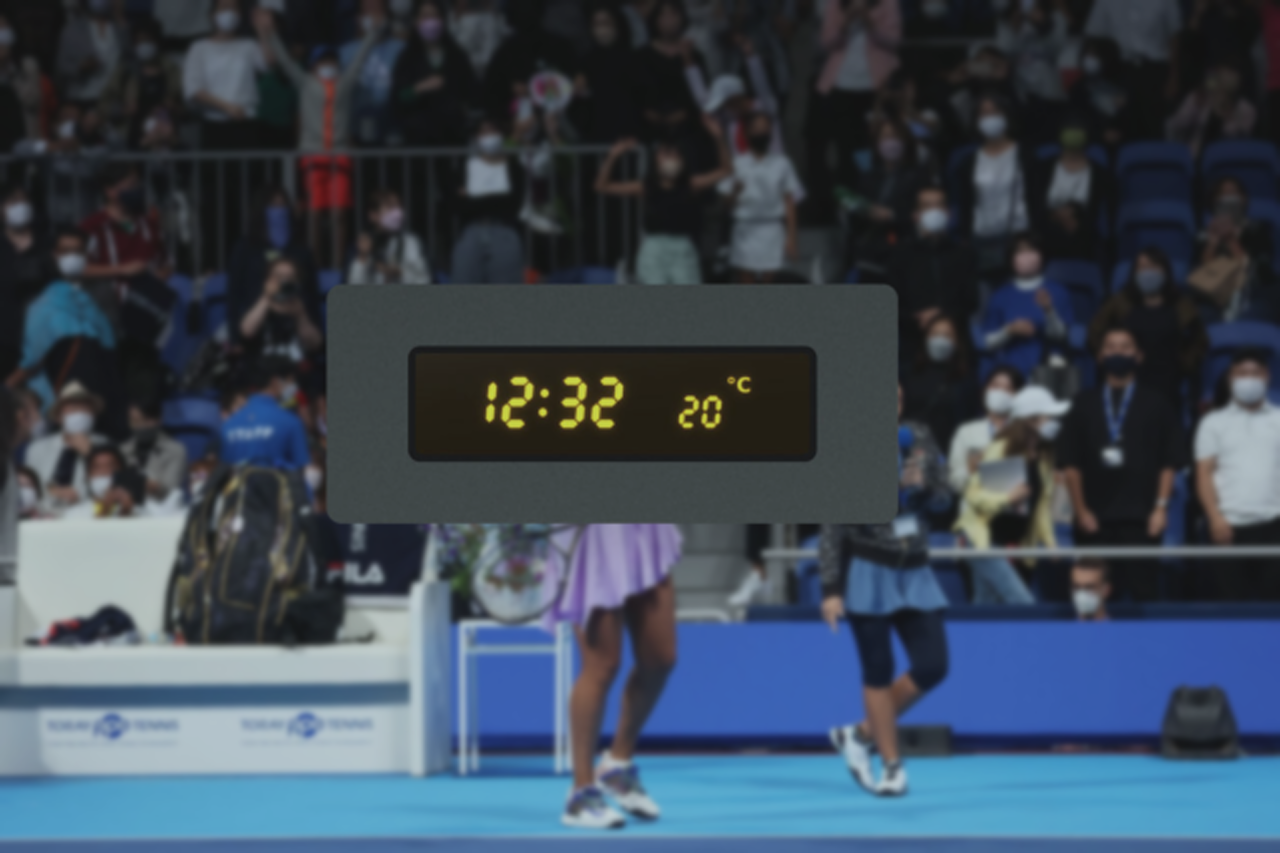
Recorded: {"hour": 12, "minute": 32}
